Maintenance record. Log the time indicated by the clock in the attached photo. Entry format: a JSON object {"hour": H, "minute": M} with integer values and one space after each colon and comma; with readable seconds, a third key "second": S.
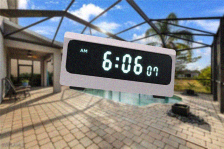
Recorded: {"hour": 6, "minute": 6, "second": 7}
